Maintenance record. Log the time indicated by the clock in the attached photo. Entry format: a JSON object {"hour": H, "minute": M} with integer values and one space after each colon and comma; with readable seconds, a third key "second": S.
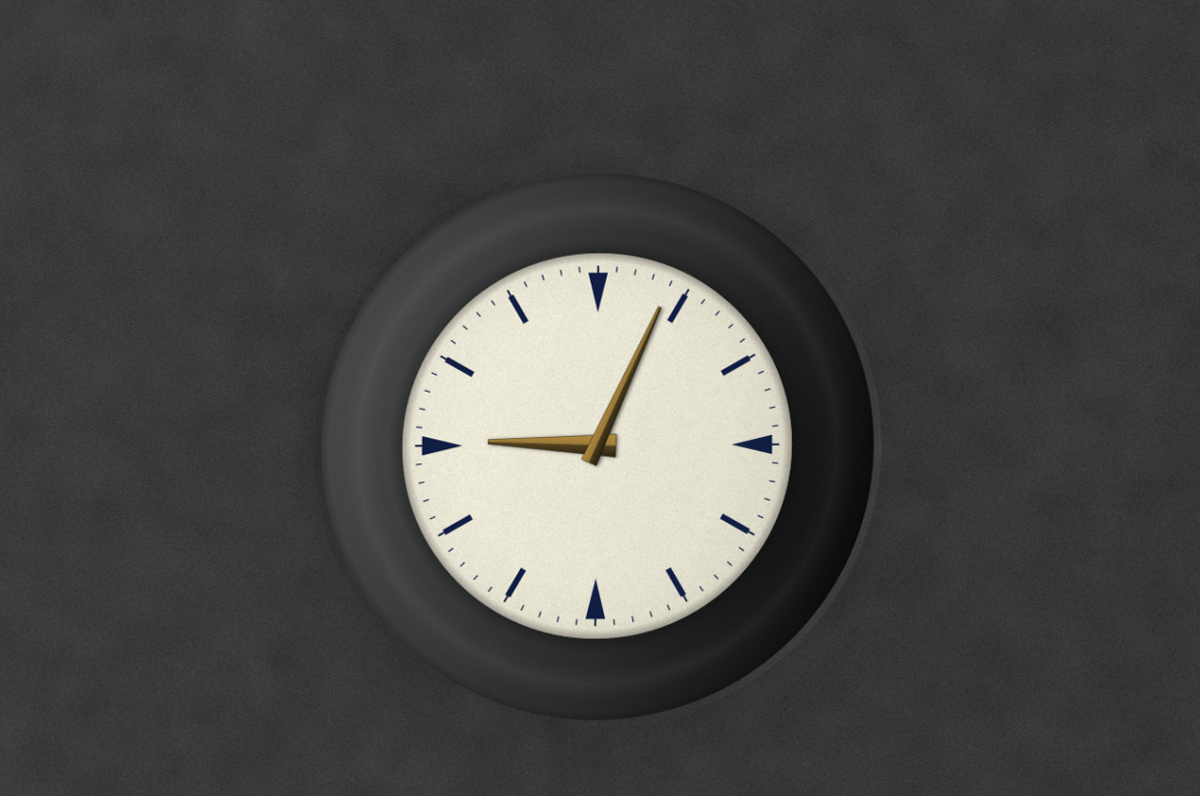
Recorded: {"hour": 9, "minute": 4}
